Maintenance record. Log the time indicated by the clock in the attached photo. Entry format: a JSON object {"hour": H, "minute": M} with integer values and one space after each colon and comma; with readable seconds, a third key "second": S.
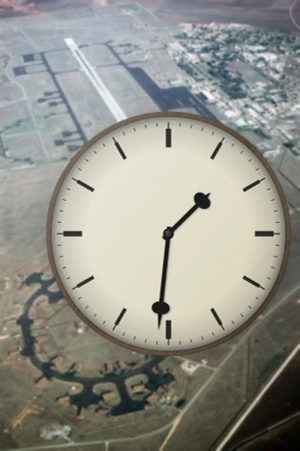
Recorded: {"hour": 1, "minute": 31}
